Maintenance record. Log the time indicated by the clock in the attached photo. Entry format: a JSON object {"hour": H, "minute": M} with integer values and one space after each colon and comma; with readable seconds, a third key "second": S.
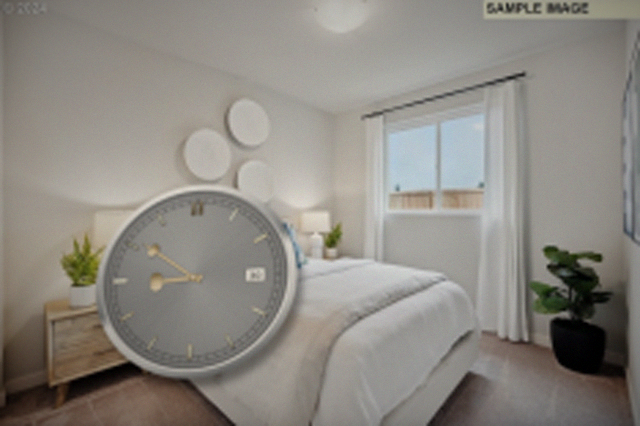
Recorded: {"hour": 8, "minute": 51}
